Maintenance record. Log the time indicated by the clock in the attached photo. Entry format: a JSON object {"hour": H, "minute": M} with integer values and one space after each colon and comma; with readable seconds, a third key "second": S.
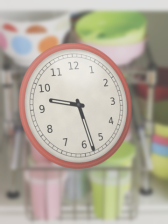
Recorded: {"hour": 9, "minute": 28}
